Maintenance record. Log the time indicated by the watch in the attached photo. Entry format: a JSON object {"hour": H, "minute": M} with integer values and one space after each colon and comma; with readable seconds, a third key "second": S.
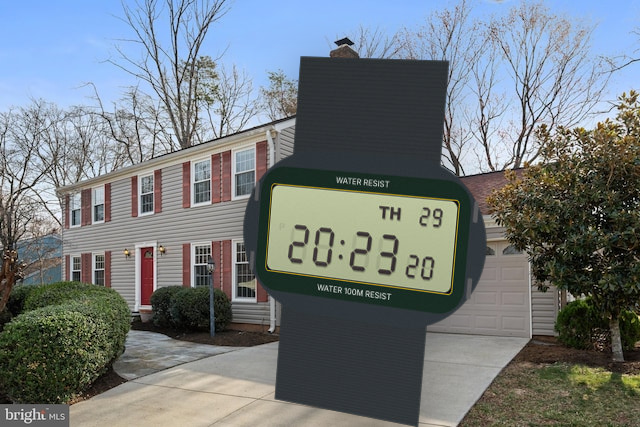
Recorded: {"hour": 20, "minute": 23, "second": 20}
